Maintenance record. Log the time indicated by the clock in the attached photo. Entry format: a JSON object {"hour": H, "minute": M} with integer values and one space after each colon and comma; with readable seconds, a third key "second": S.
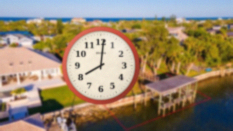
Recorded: {"hour": 8, "minute": 1}
